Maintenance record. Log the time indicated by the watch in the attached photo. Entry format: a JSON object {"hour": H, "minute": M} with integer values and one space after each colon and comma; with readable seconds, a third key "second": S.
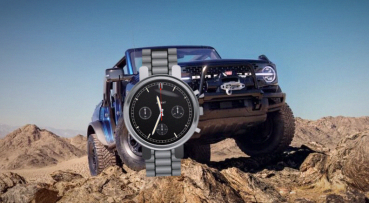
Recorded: {"hour": 11, "minute": 34}
